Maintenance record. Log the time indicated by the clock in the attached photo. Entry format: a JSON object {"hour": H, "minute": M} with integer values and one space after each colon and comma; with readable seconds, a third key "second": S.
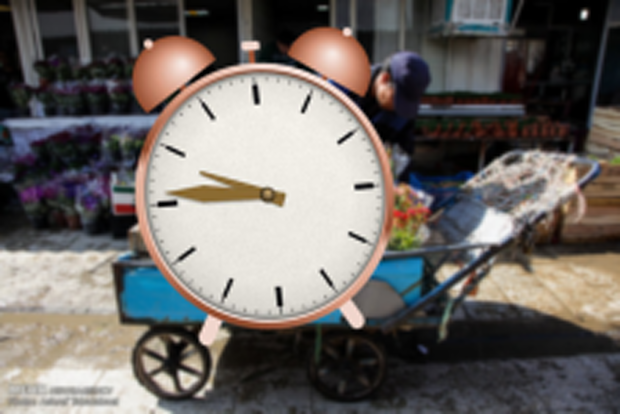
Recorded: {"hour": 9, "minute": 46}
